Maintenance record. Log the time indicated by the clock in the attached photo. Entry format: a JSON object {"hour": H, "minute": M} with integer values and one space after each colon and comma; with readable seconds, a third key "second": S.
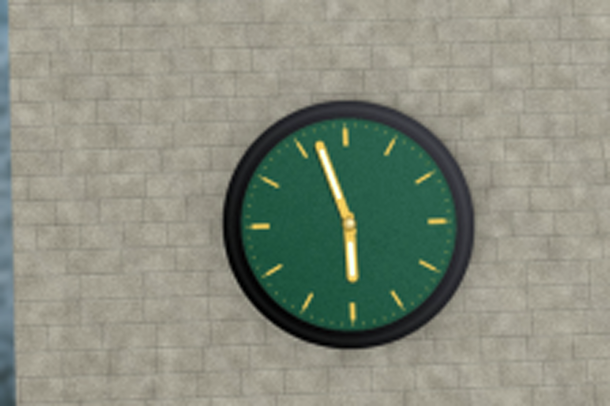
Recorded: {"hour": 5, "minute": 57}
